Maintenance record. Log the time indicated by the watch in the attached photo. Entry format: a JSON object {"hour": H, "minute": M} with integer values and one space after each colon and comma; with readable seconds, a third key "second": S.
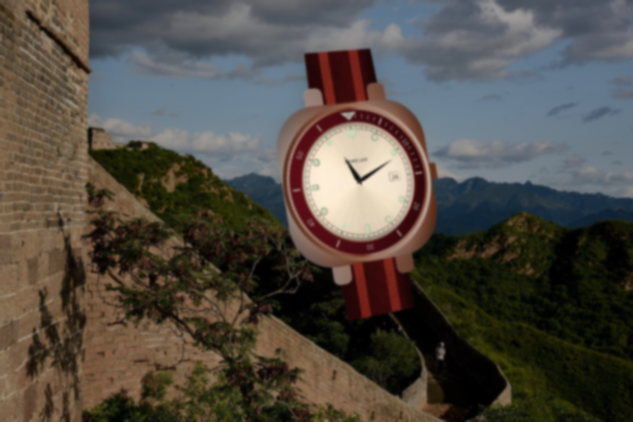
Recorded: {"hour": 11, "minute": 11}
